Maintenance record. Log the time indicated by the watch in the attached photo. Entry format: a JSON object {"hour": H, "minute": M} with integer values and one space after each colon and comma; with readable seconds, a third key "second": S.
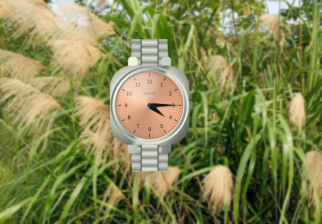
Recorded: {"hour": 4, "minute": 15}
